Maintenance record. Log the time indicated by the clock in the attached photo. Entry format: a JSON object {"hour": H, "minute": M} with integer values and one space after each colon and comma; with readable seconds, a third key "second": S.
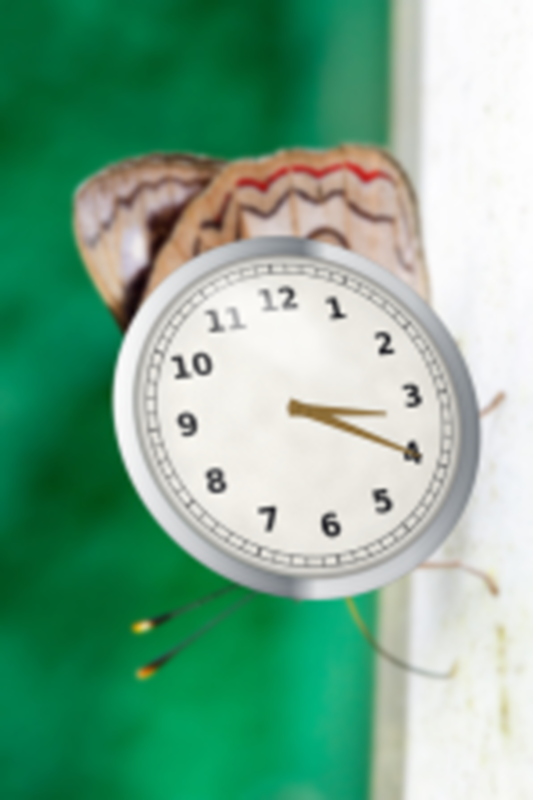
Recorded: {"hour": 3, "minute": 20}
